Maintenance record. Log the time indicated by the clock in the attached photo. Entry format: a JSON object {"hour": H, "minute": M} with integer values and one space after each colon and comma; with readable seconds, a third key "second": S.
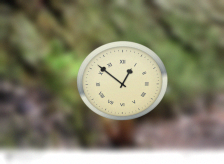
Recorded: {"hour": 12, "minute": 52}
